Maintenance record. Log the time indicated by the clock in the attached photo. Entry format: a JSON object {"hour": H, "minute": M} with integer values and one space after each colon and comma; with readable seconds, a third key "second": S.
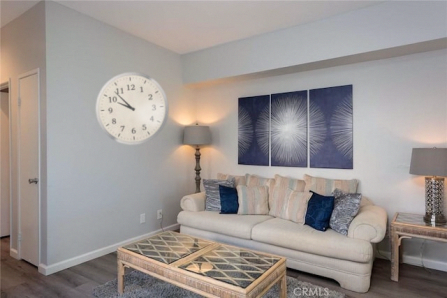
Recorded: {"hour": 9, "minute": 53}
